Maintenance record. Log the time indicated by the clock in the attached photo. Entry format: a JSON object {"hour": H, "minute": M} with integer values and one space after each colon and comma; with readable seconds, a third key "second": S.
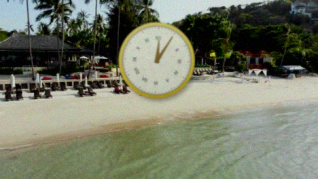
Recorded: {"hour": 12, "minute": 5}
